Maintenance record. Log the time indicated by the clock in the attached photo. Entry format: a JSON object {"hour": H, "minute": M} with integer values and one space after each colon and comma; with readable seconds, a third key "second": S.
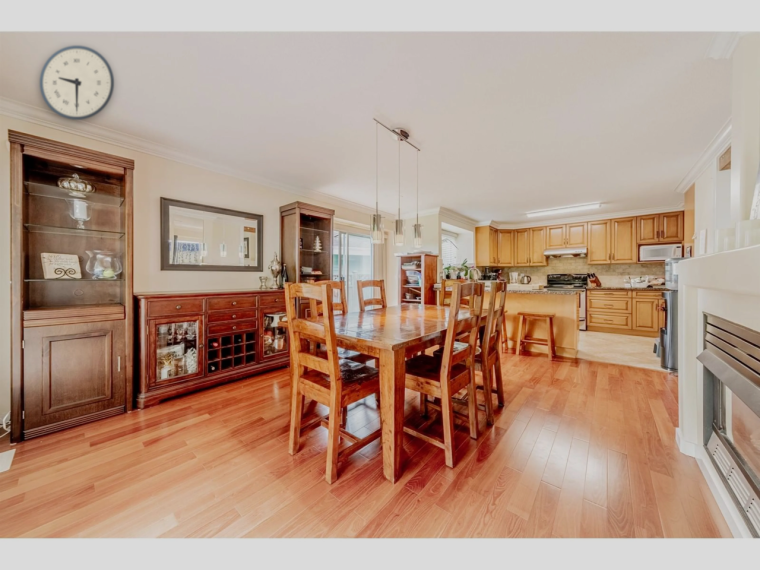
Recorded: {"hour": 9, "minute": 30}
